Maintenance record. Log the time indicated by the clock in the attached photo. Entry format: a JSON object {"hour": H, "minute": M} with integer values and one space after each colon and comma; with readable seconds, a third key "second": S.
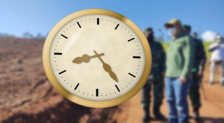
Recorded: {"hour": 8, "minute": 24}
